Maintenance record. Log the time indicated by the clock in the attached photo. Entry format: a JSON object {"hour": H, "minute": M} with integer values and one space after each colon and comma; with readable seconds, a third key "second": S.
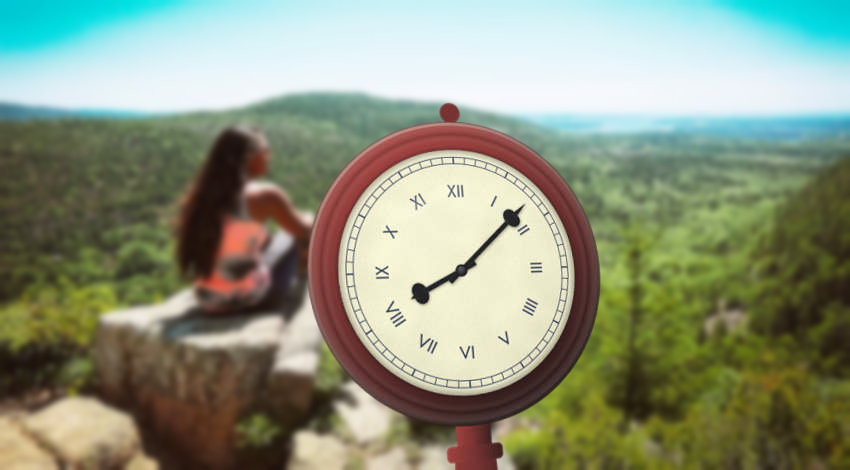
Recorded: {"hour": 8, "minute": 8}
